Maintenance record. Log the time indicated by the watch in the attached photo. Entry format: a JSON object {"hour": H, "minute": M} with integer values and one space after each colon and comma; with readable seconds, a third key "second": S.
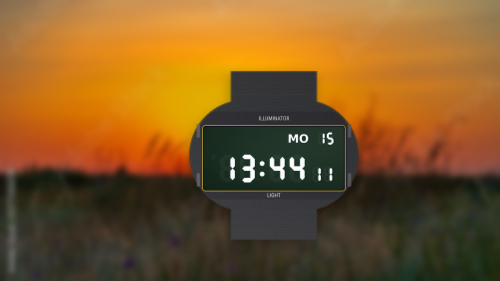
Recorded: {"hour": 13, "minute": 44, "second": 11}
